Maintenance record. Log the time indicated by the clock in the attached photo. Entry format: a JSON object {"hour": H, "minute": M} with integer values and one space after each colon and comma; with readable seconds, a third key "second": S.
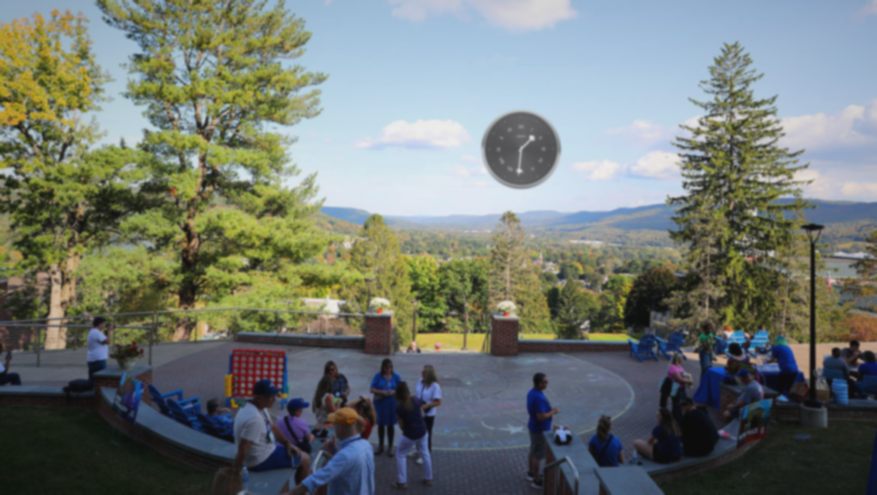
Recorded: {"hour": 1, "minute": 31}
